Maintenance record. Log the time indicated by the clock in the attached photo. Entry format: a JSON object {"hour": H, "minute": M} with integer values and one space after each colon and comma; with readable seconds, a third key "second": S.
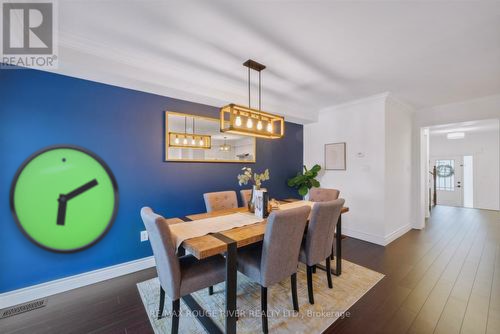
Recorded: {"hour": 6, "minute": 10}
